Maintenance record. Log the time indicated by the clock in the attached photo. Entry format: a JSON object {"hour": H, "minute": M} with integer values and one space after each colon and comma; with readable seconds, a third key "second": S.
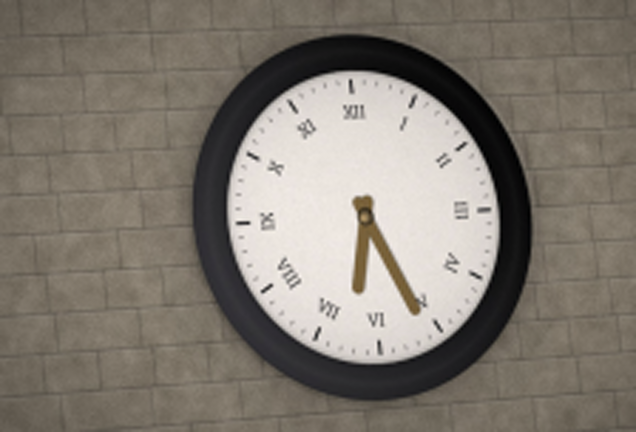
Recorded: {"hour": 6, "minute": 26}
